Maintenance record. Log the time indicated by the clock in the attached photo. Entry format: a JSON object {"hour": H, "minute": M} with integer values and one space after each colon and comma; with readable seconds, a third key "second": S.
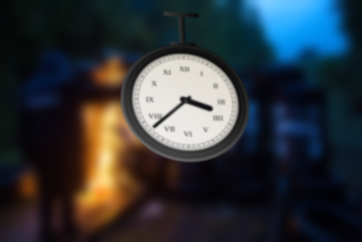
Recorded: {"hour": 3, "minute": 38}
